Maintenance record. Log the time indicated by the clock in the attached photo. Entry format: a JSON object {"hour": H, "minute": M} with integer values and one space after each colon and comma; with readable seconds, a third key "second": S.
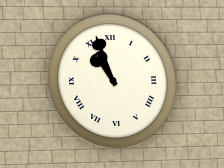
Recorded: {"hour": 10, "minute": 57}
